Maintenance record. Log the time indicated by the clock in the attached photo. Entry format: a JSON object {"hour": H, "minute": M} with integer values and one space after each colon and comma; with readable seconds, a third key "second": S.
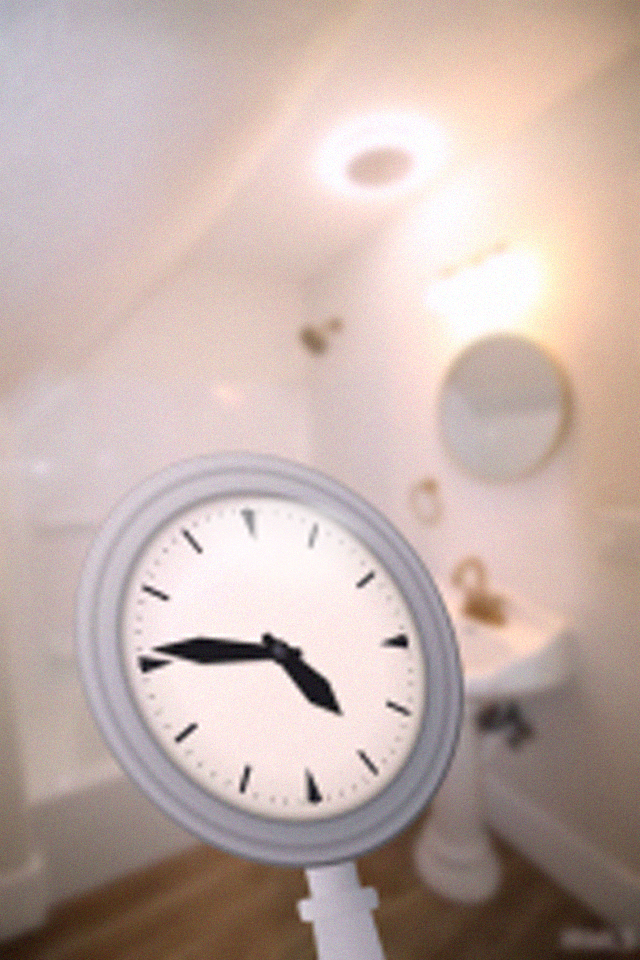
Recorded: {"hour": 4, "minute": 46}
